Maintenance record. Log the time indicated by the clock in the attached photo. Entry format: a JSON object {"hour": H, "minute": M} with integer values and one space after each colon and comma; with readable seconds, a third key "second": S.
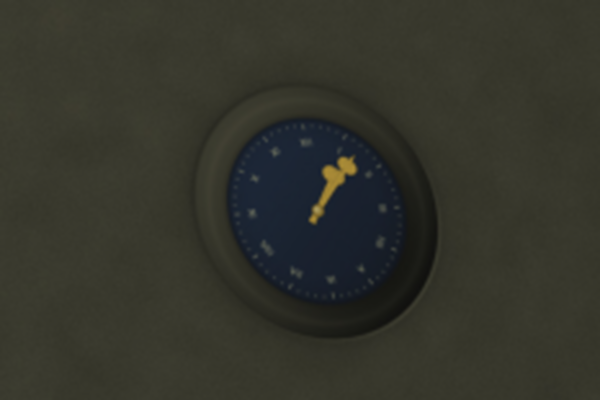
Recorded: {"hour": 1, "minute": 7}
